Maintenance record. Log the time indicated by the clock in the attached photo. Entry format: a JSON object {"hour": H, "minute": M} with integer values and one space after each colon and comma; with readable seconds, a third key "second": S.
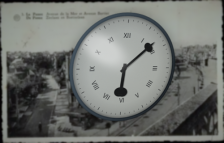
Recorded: {"hour": 6, "minute": 8}
